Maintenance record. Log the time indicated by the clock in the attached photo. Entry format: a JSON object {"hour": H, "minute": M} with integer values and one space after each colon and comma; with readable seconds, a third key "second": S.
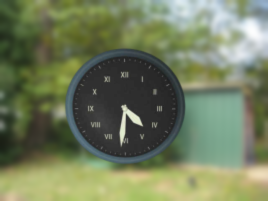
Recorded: {"hour": 4, "minute": 31}
